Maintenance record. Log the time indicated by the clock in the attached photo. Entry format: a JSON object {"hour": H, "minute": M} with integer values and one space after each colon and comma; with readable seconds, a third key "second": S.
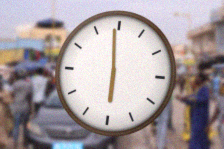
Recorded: {"hour": 5, "minute": 59}
